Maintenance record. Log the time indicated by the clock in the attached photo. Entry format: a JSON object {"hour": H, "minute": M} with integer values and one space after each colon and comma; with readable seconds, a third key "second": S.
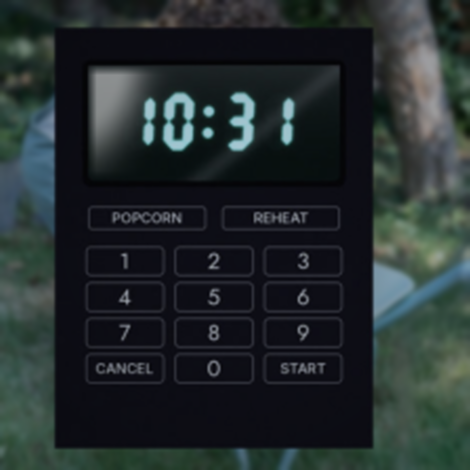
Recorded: {"hour": 10, "minute": 31}
